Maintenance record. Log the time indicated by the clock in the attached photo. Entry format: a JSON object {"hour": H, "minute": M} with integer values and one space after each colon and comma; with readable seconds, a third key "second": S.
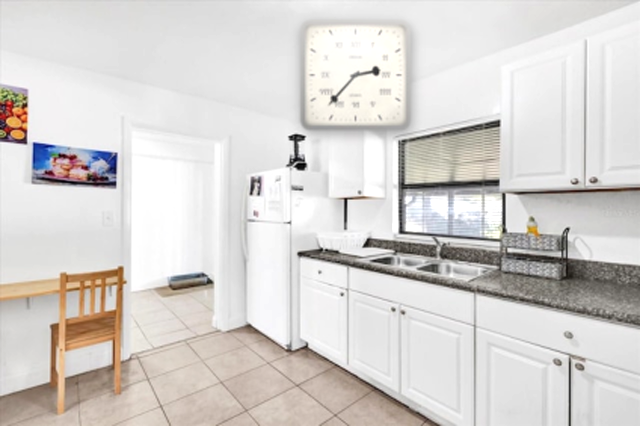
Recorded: {"hour": 2, "minute": 37}
